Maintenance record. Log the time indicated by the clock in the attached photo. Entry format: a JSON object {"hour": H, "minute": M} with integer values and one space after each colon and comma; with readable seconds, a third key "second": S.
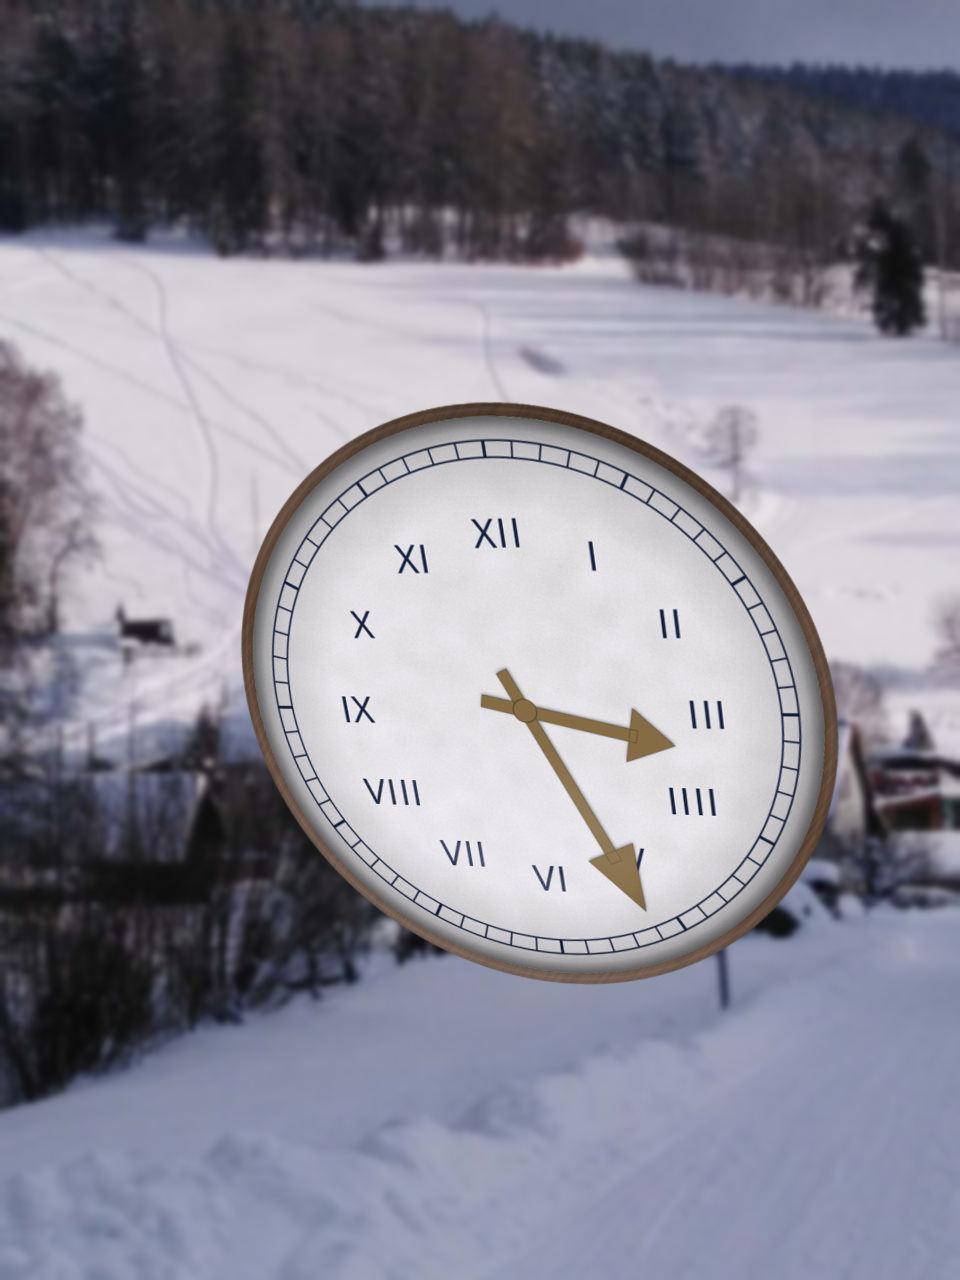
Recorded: {"hour": 3, "minute": 26}
